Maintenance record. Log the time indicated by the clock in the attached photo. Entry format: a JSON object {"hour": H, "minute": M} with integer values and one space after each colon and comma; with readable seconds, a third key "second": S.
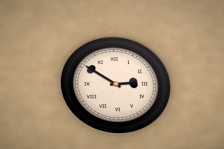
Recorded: {"hour": 2, "minute": 51}
